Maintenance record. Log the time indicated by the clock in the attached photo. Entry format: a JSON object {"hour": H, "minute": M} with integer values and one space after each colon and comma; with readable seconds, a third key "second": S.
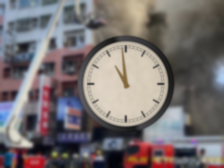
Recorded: {"hour": 10, "minute": 59}
